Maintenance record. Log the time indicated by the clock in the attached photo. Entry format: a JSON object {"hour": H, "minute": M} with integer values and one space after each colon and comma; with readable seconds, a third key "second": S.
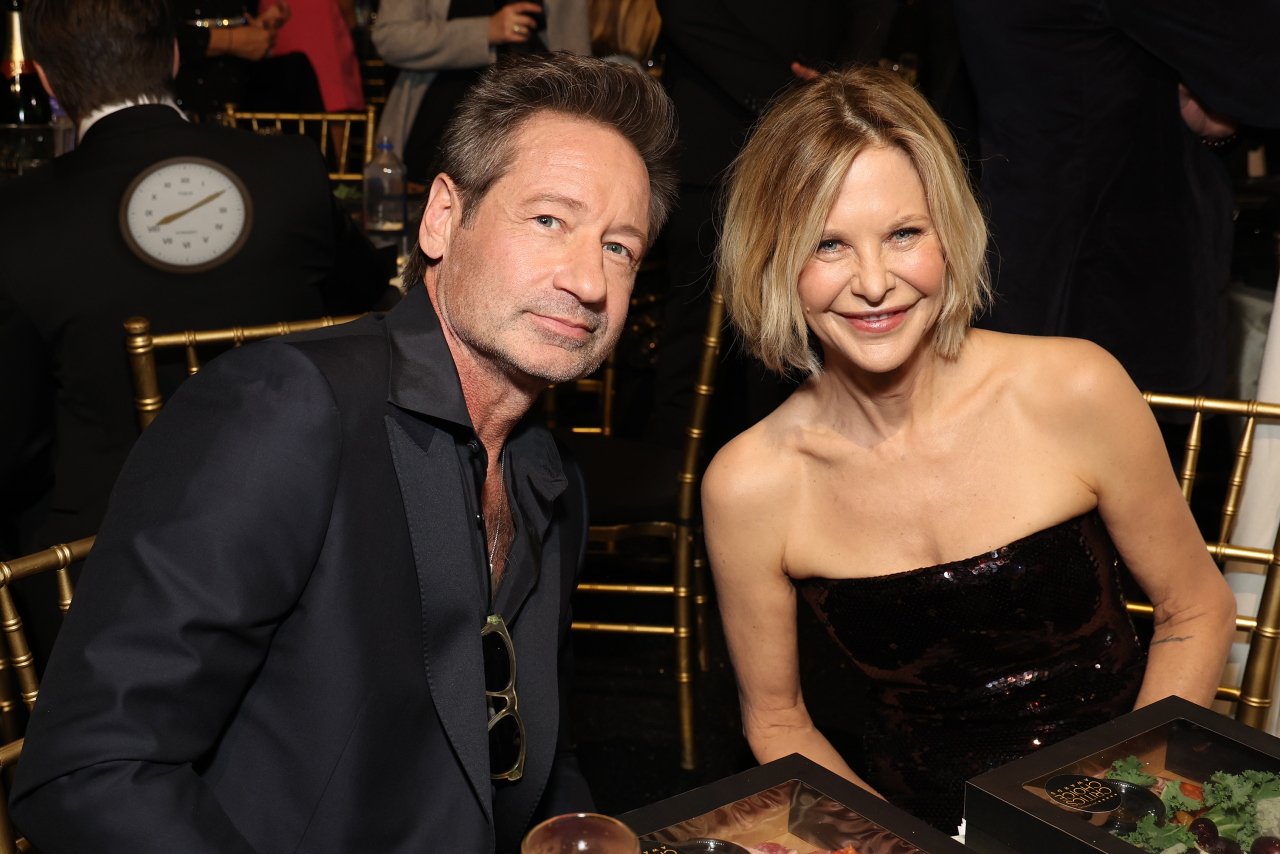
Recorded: {"hour": 8, "minute": 10}
